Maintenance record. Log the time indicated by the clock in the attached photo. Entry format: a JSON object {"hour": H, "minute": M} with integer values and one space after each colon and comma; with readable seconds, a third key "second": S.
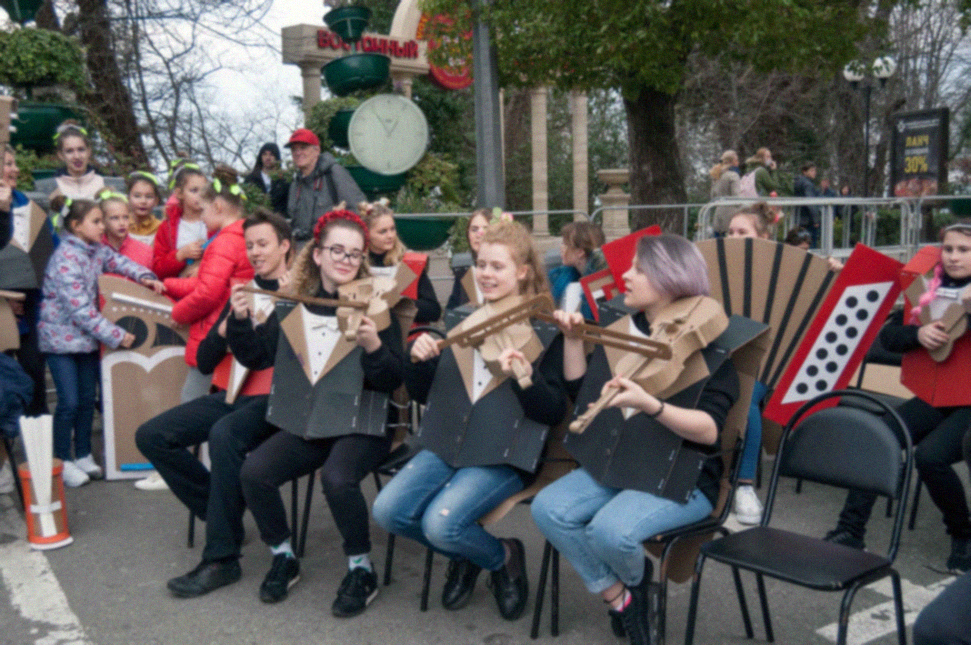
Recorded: {"hour": 12, "minute": 54}
